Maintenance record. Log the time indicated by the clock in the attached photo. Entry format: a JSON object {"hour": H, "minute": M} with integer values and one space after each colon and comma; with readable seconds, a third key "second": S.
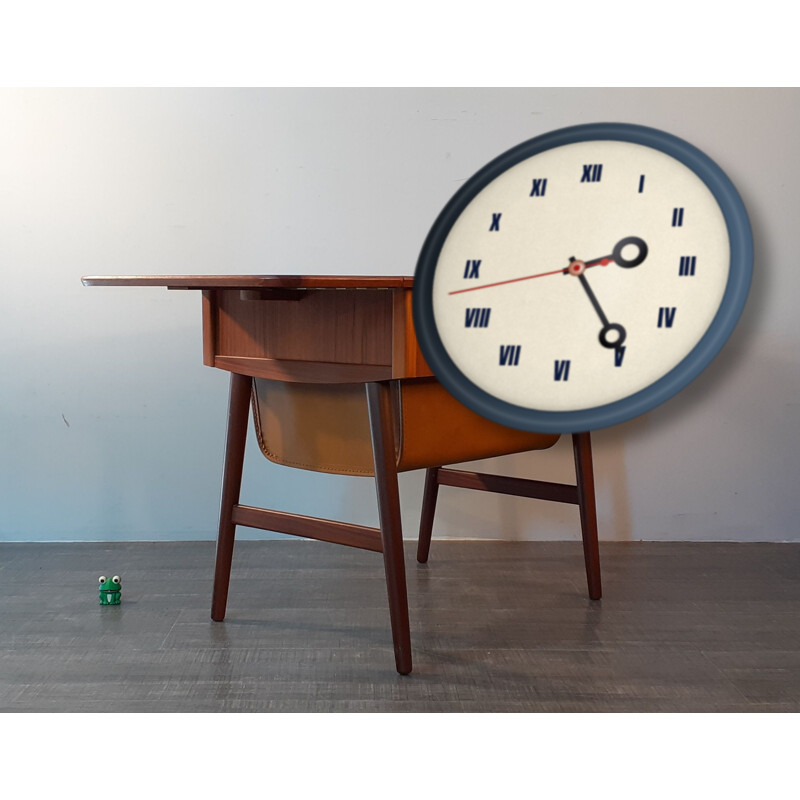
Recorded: {"hour": 2, "minute": 24, "second": 43}
